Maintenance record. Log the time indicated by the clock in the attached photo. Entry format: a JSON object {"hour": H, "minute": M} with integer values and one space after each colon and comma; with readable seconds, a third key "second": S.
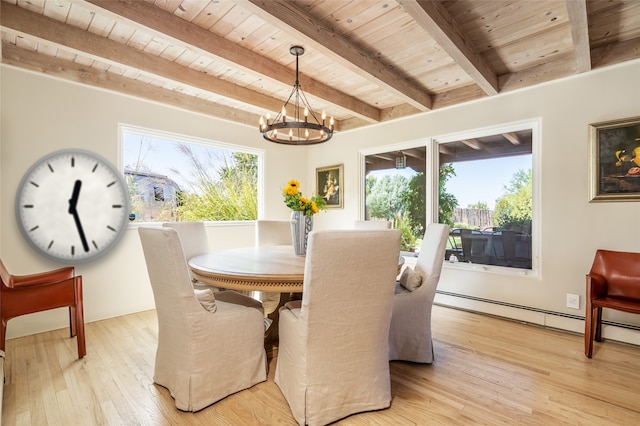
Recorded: {"hour": 12, "minute": 27}
